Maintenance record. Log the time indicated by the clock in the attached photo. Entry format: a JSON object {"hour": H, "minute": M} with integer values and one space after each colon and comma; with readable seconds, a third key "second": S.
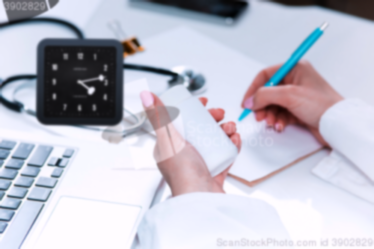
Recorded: {"hour": 4, "minute": 13}
